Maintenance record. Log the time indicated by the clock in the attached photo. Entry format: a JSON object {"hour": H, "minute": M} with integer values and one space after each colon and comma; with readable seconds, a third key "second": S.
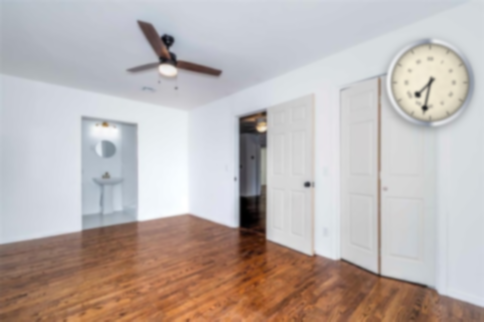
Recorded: {"hour": 7, "minute": 32}
